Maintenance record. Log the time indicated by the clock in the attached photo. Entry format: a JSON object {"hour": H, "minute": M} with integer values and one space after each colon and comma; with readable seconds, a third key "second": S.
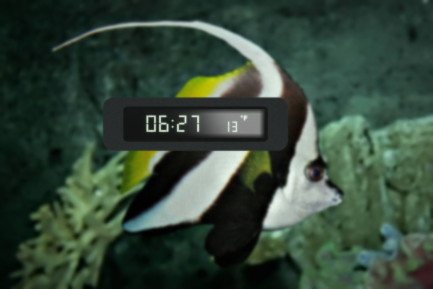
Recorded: {"hour": 6, "minute": 27}
